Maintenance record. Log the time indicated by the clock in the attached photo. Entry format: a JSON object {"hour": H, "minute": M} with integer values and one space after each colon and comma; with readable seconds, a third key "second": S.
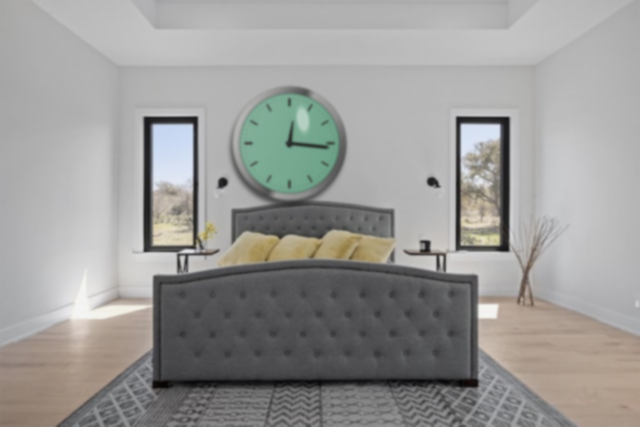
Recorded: {"hour": 12, "minute": 16}
